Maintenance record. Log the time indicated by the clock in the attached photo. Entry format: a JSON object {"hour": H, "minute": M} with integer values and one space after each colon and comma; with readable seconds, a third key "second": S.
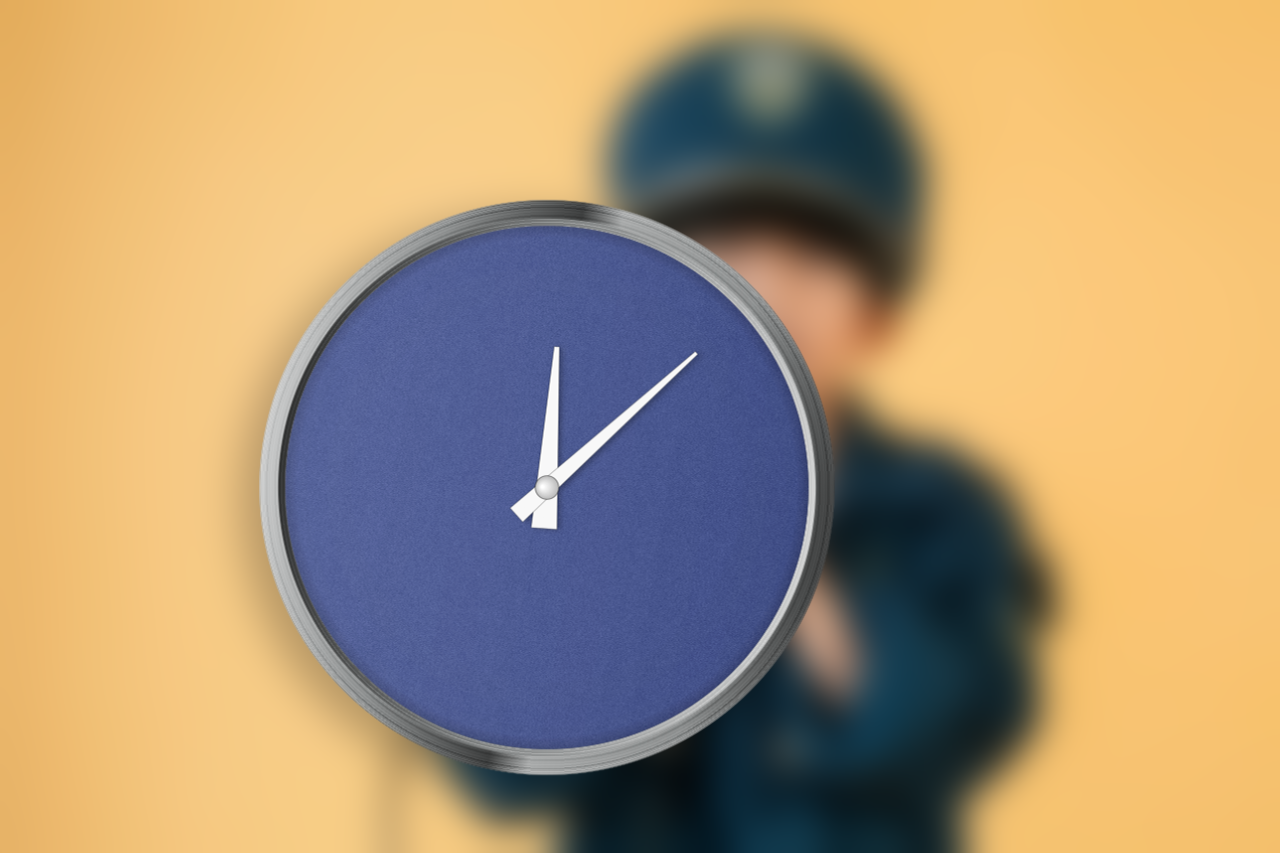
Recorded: {"hour": 12, "minute": 8}
